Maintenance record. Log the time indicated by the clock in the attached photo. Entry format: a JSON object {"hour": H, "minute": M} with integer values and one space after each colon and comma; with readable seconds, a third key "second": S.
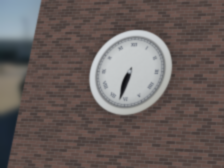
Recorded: {"hour": 6, "minute": 32}
